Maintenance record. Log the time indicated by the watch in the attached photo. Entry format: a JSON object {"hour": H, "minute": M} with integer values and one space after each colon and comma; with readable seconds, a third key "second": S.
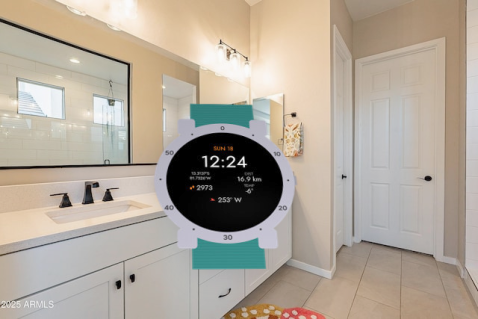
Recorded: {"hour": 12, "minute": 24}
